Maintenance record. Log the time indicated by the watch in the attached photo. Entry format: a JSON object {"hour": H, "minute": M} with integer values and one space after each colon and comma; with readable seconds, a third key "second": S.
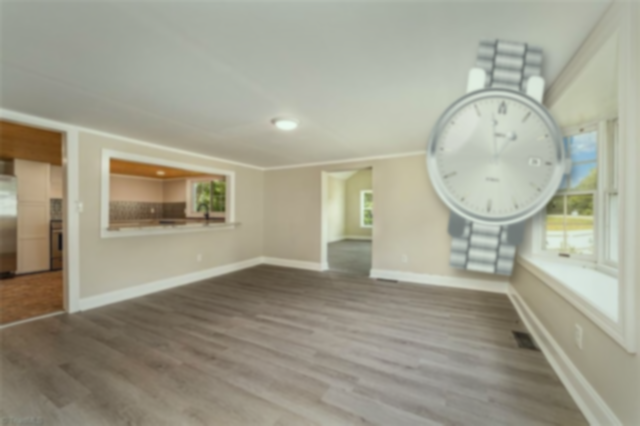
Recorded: {"hour": 12, "minute": 58}
